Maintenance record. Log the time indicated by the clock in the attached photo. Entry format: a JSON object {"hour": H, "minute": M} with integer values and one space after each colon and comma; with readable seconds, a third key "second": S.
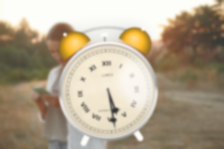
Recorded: {"hour": 5, "minute": 29}
